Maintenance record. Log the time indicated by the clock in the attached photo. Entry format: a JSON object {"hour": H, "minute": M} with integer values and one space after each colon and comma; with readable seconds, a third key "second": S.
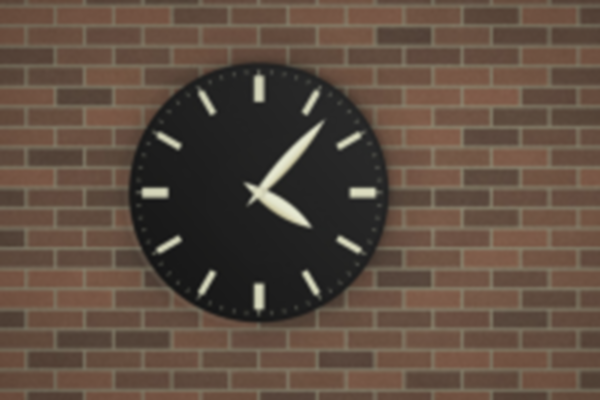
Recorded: {"hour": 4, "minute": 7}
